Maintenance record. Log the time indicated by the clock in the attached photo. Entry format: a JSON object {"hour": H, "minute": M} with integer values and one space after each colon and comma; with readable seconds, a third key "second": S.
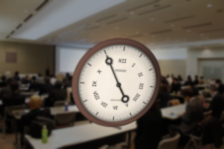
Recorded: {"hour": 4, "minute": 55}
